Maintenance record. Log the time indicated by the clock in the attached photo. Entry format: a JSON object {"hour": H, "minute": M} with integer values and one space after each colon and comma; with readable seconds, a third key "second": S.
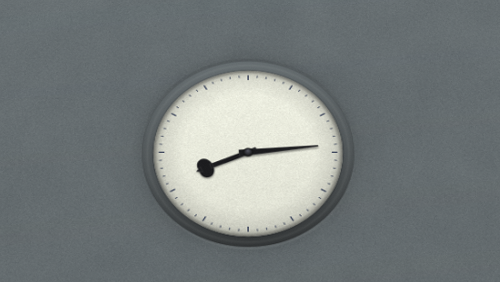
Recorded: {"hour": 8, "minute": 14}
